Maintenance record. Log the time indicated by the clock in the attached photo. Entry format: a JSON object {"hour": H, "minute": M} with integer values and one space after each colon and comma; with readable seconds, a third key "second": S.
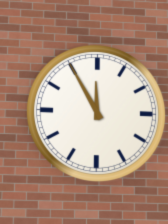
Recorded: {"hour": 11, "minute": 55}
